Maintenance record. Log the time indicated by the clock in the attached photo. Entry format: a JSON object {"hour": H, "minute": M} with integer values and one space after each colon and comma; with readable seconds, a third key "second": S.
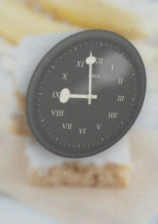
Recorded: {"hour": 8, "minute": 58}
